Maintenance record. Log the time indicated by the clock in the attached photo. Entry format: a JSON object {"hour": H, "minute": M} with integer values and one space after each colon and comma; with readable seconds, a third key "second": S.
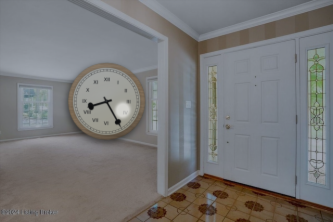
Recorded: {"hour": 8, "minute": 25}
